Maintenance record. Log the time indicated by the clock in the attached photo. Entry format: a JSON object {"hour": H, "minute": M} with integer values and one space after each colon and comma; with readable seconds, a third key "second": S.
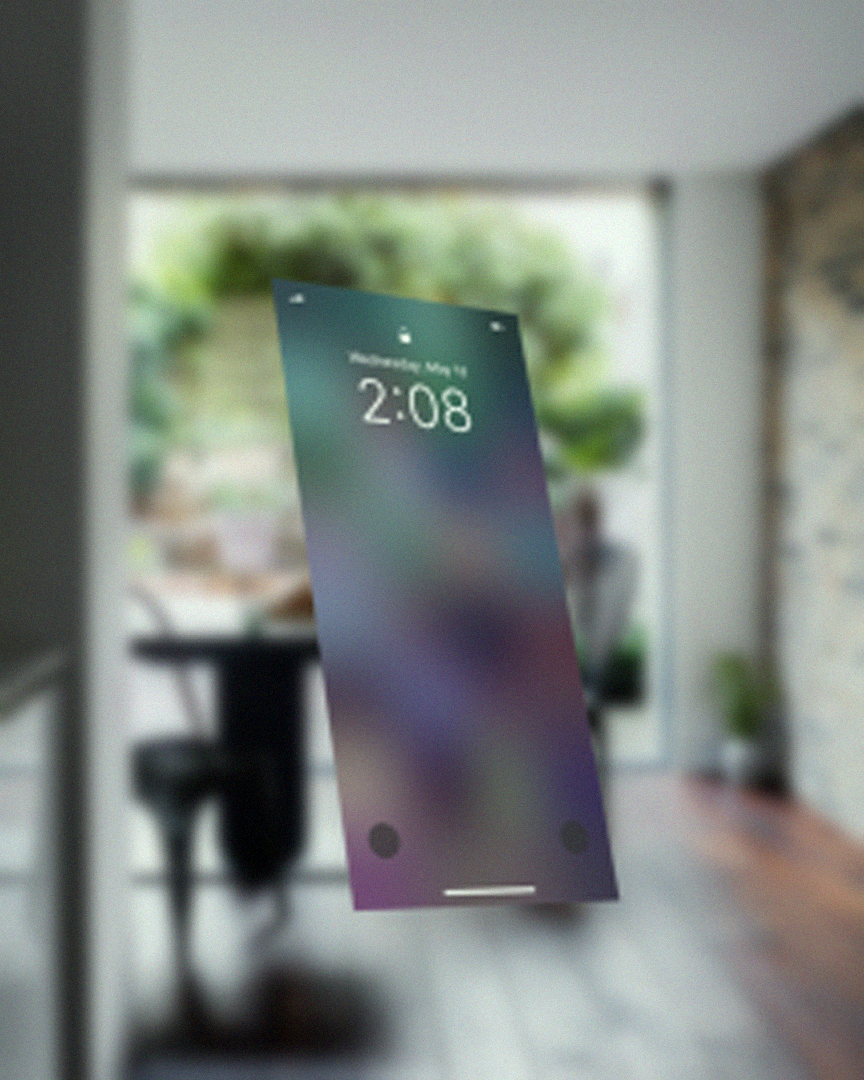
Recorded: {"hour": 2, "minute": 8}
